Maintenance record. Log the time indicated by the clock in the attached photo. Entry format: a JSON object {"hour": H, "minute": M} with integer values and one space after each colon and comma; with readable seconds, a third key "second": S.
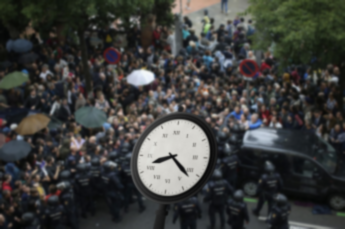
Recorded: {"hour": 8, "minute": 22}
